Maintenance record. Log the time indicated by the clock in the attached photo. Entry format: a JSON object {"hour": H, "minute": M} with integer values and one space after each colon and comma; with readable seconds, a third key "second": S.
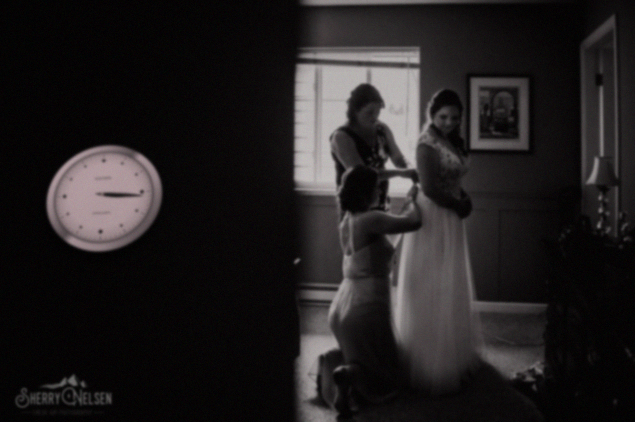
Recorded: {"hour": 3, "minute": 16}
